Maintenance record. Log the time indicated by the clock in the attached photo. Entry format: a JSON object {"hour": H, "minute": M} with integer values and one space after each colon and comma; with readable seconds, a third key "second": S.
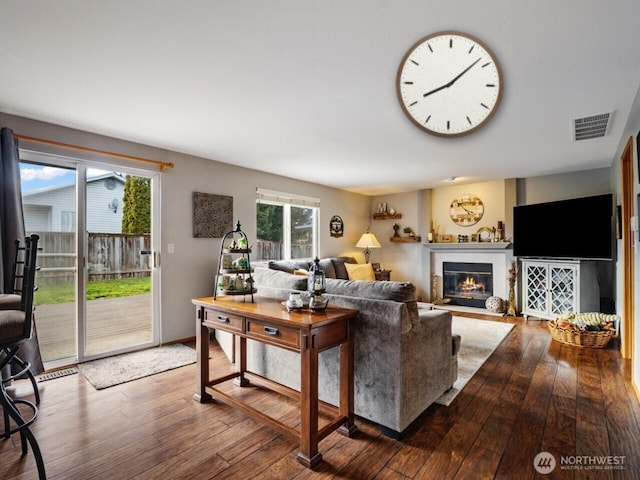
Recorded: {"hour": 8, "minute": 8}
